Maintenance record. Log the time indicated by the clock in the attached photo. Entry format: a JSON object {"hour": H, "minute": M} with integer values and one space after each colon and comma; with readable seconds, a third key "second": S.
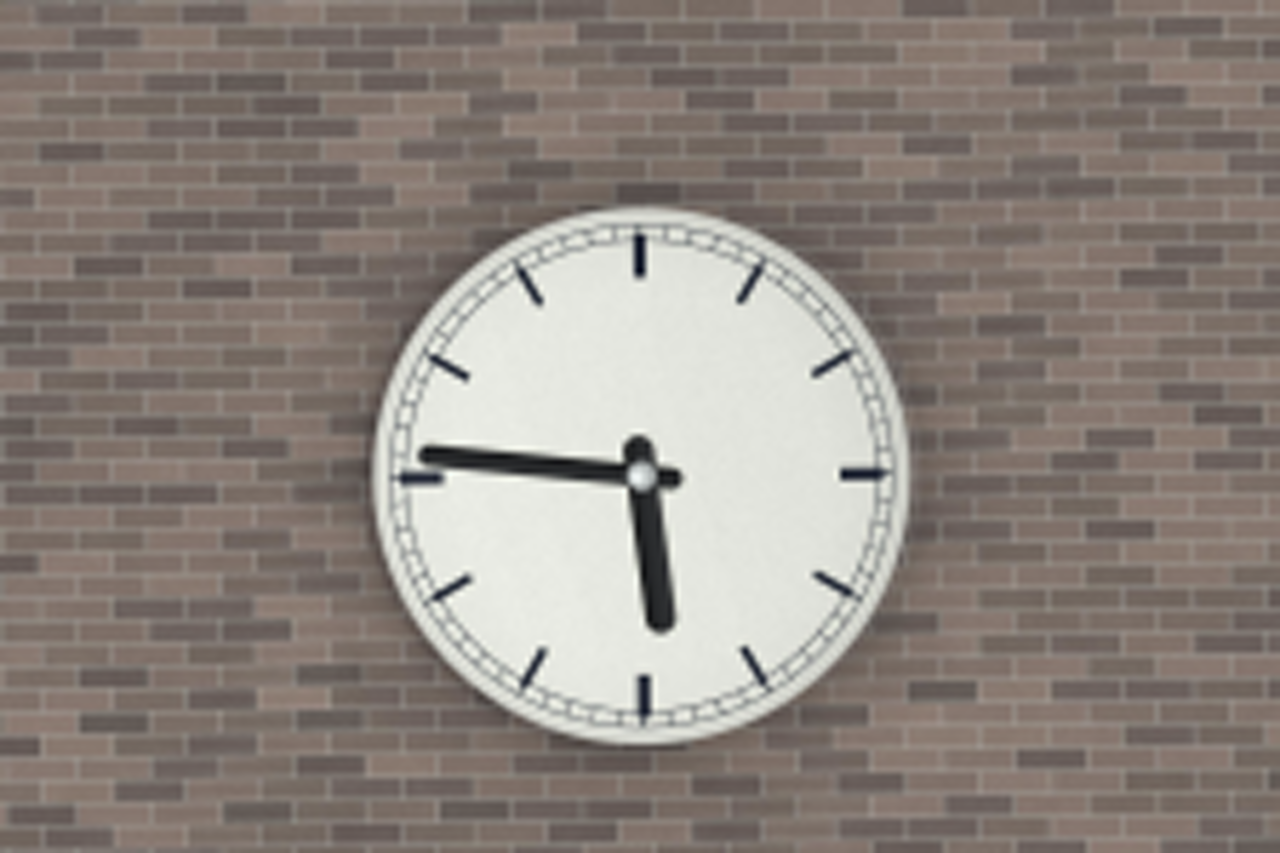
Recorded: {"hour": 5, "minute": 46}
